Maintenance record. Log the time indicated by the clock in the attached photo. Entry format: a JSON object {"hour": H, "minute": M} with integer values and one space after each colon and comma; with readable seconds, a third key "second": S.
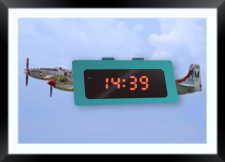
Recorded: {"hour": 14, "minute": 39}
